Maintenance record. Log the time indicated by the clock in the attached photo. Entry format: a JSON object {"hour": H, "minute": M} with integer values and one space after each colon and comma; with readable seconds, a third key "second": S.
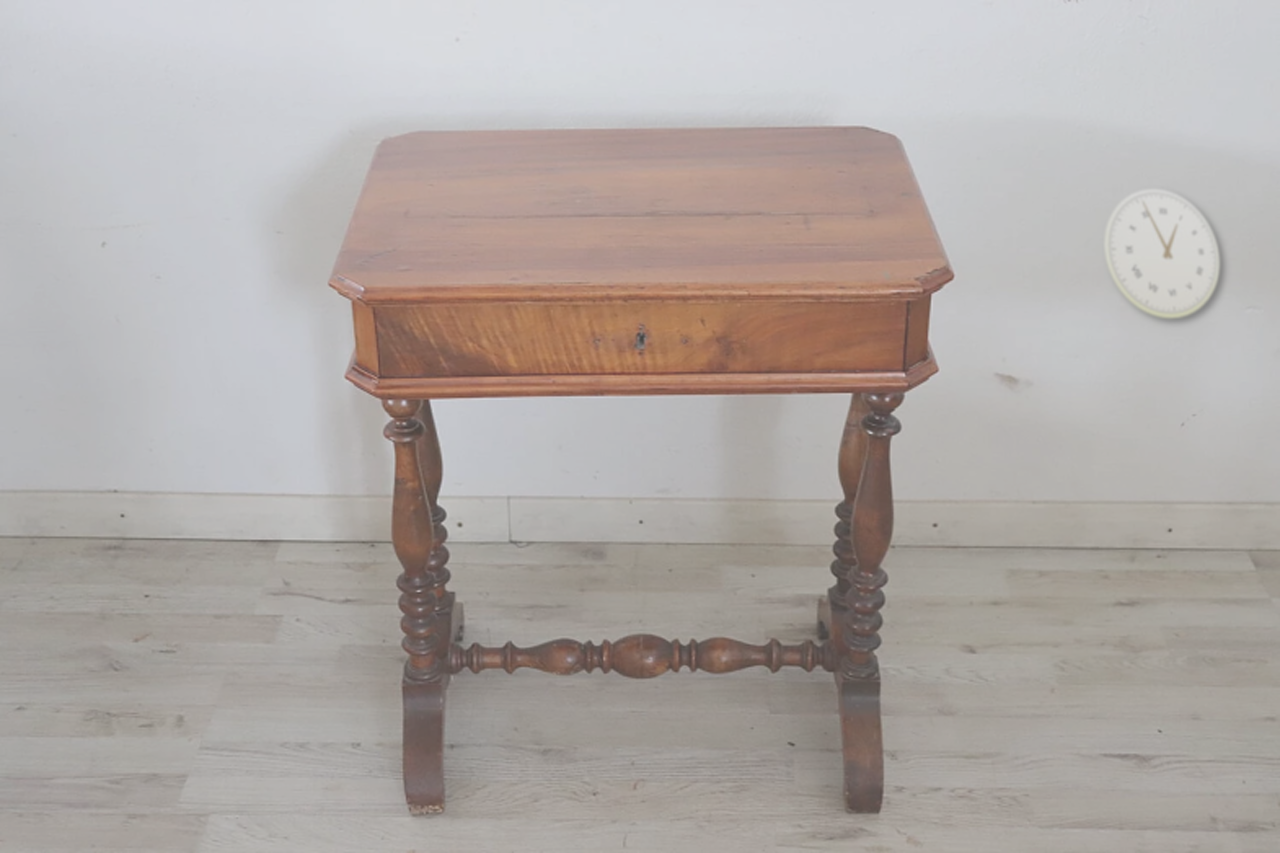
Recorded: {"hour": 12, "minute": 56}
